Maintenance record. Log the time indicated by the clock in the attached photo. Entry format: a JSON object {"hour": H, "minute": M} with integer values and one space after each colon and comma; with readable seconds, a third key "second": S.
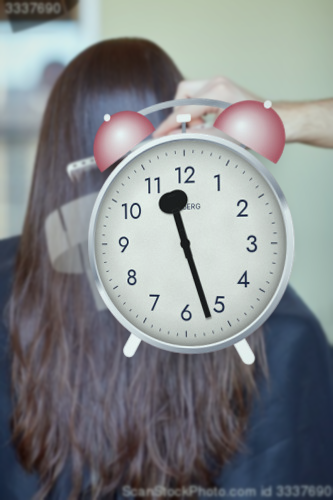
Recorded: {"hour": 11, "minute": 27}
